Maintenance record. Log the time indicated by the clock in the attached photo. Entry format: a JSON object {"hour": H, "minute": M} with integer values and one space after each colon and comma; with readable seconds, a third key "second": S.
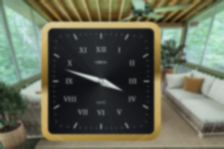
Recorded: {"hour": 3, "minute": 48}
